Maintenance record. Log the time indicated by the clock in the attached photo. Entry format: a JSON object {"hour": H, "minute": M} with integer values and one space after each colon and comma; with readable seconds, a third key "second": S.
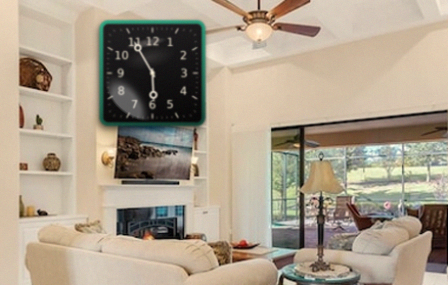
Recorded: {"hour": 5, "minute": 55}
